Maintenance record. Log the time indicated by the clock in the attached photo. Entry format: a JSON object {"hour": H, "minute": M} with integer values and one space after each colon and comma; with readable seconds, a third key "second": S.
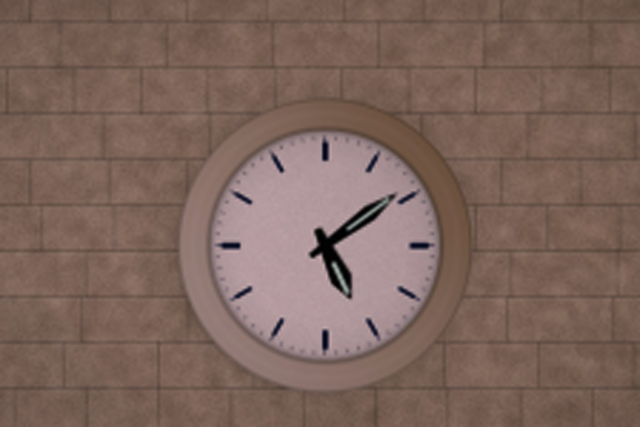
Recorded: {"hour": 5, "minute": 9}
